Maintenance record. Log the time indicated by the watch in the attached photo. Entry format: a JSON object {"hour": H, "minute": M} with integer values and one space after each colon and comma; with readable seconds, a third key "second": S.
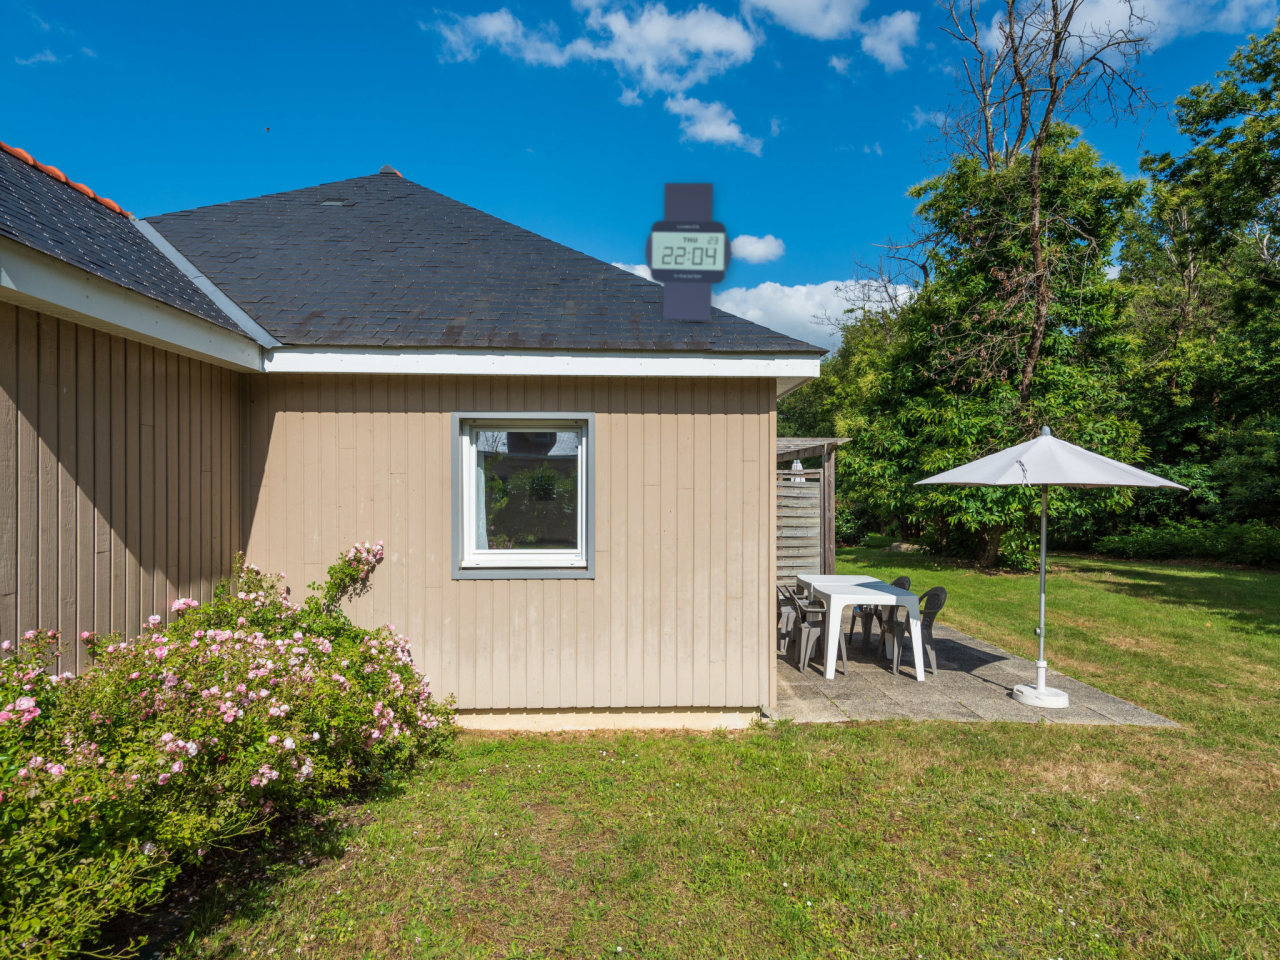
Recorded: {"hour": 22, "minute": 4}
